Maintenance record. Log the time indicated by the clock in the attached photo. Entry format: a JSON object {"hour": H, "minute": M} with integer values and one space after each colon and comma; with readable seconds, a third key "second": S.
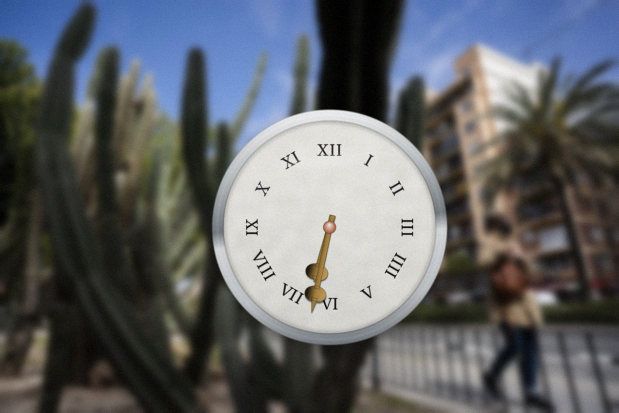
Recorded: {"hour": 6, "minute": 32}
